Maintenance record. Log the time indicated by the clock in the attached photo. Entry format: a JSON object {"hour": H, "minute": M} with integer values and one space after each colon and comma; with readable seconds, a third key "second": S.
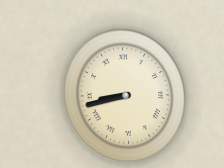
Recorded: {"hour": 8, "minute": 43}
